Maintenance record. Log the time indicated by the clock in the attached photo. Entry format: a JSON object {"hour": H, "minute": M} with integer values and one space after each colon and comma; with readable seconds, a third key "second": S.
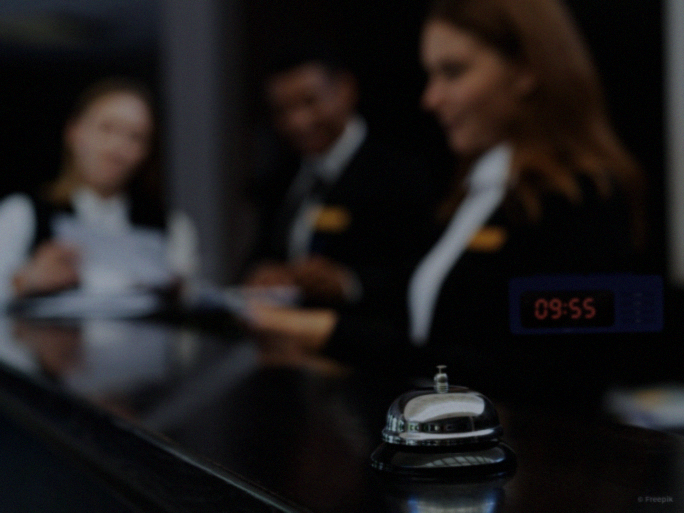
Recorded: {"hour": 9, "minute": 55}
